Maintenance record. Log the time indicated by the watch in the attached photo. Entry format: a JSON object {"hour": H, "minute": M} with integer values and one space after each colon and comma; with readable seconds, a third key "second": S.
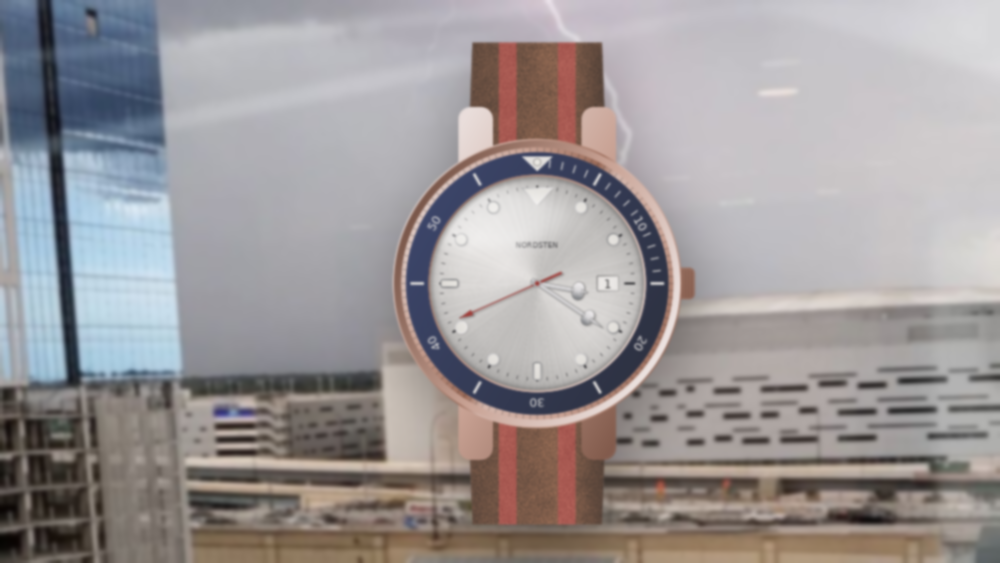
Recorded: {"hour": 3, "minute": 20, "second": 41}
